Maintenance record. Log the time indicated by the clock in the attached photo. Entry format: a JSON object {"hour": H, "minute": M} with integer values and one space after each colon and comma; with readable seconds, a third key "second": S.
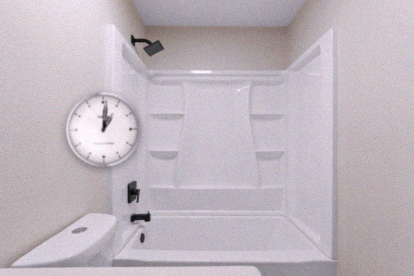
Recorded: {"hour": 1, "minute": 1}
